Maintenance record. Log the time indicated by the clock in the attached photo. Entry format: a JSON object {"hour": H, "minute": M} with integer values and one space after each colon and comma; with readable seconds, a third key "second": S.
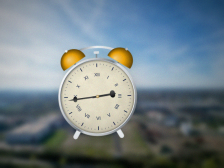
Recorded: {"hour": 2, "minute": 44}
